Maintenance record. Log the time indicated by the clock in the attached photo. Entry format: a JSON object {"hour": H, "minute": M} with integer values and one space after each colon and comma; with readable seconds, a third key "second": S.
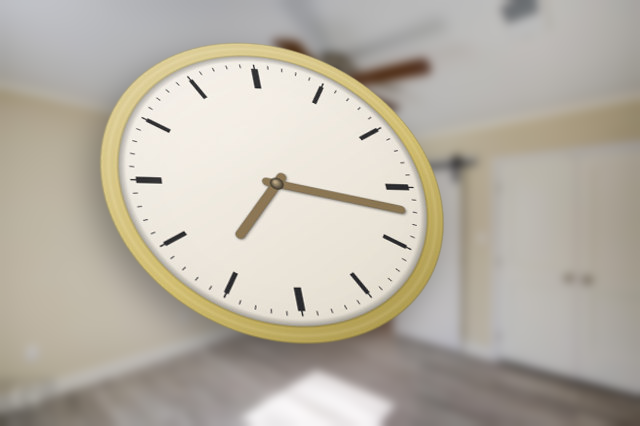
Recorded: {"hour": 7, "minute": 17}
